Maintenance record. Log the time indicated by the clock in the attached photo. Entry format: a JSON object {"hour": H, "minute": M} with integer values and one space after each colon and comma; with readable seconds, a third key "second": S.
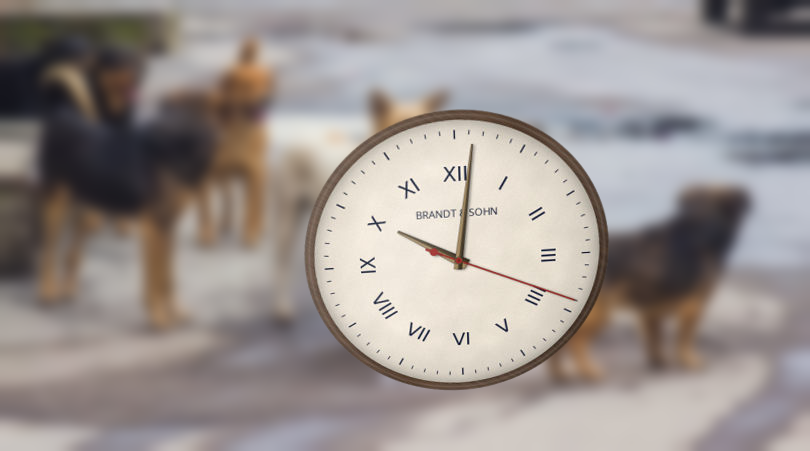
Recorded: {"hour": 10, "minute": 1, "second": 19}
